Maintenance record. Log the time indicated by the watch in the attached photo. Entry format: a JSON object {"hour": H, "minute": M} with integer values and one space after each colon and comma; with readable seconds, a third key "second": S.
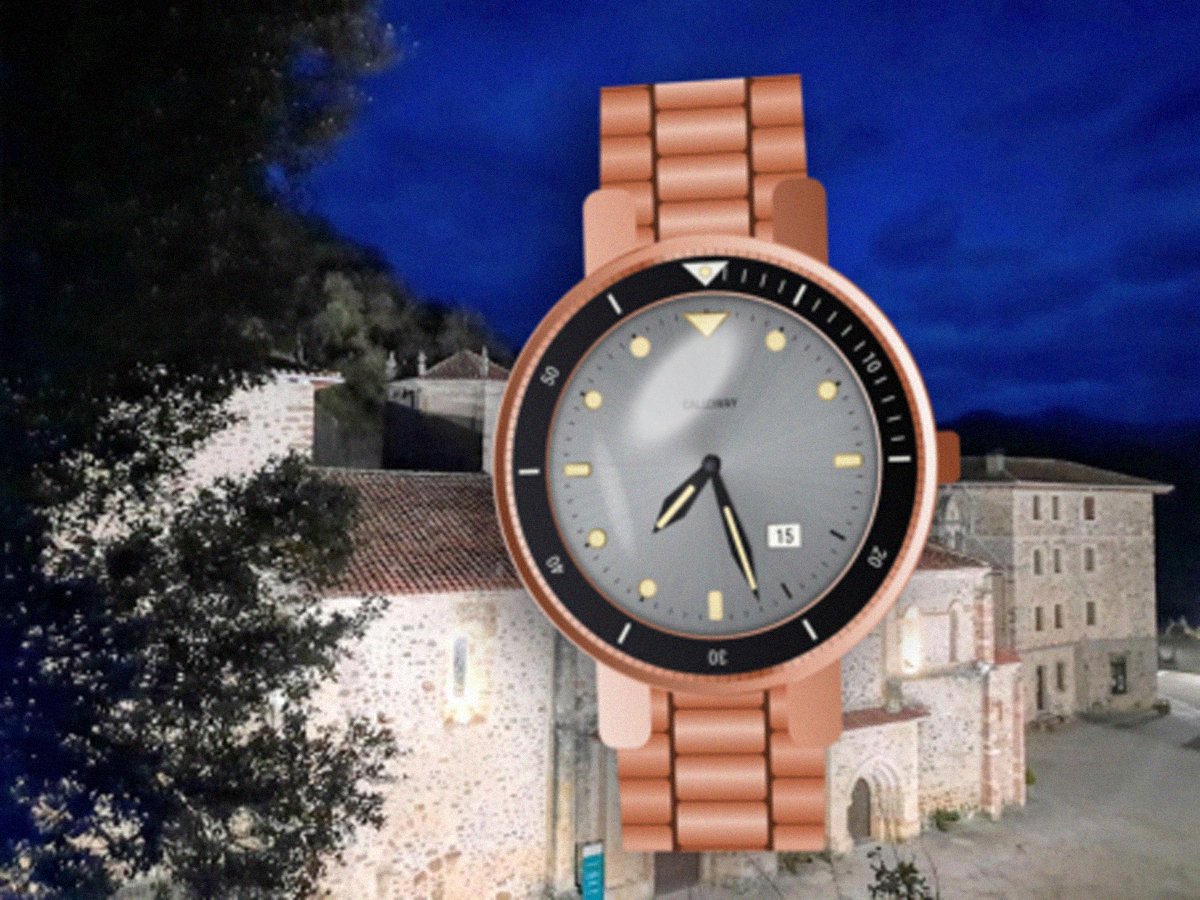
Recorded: {"hour": 7, "minute": 27}
